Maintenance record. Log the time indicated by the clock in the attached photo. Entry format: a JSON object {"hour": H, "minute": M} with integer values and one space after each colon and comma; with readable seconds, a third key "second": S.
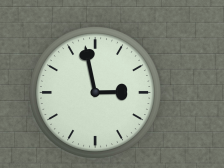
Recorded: {"hour": 2, "minute": 58}
